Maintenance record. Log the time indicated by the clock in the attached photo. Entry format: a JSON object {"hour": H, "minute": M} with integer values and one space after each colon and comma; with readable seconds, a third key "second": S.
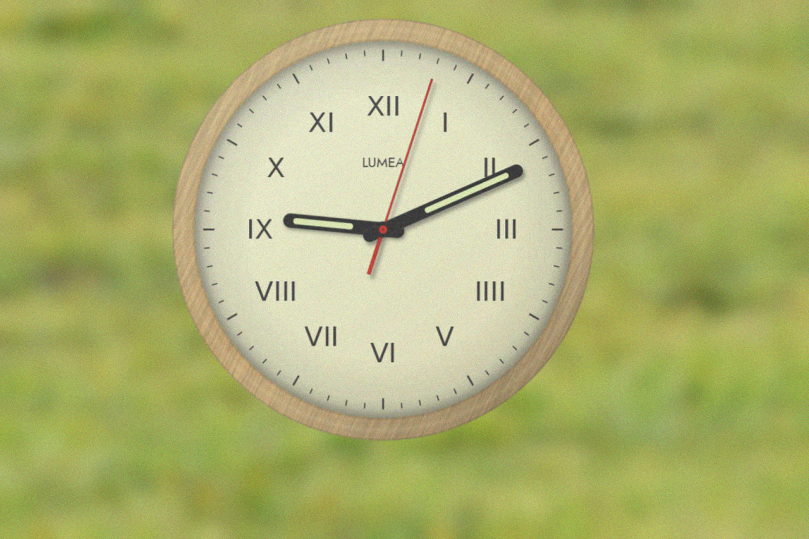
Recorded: {"hour": 9, "minute": 11, "second": 3}
